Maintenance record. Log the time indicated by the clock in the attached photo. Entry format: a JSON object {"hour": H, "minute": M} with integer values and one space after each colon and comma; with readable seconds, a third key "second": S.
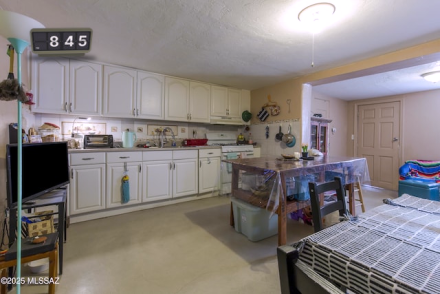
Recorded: {"hour": 8, "minute": 45}
